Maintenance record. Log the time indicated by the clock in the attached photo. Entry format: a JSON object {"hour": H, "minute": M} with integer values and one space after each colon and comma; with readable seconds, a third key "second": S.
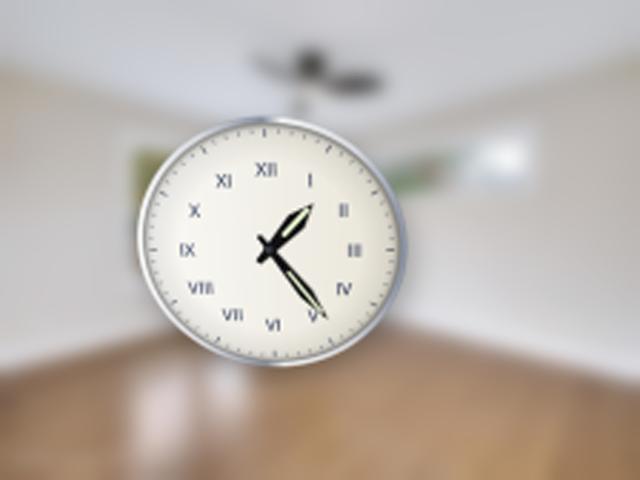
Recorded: {"hour": 1, "minute": 24}
